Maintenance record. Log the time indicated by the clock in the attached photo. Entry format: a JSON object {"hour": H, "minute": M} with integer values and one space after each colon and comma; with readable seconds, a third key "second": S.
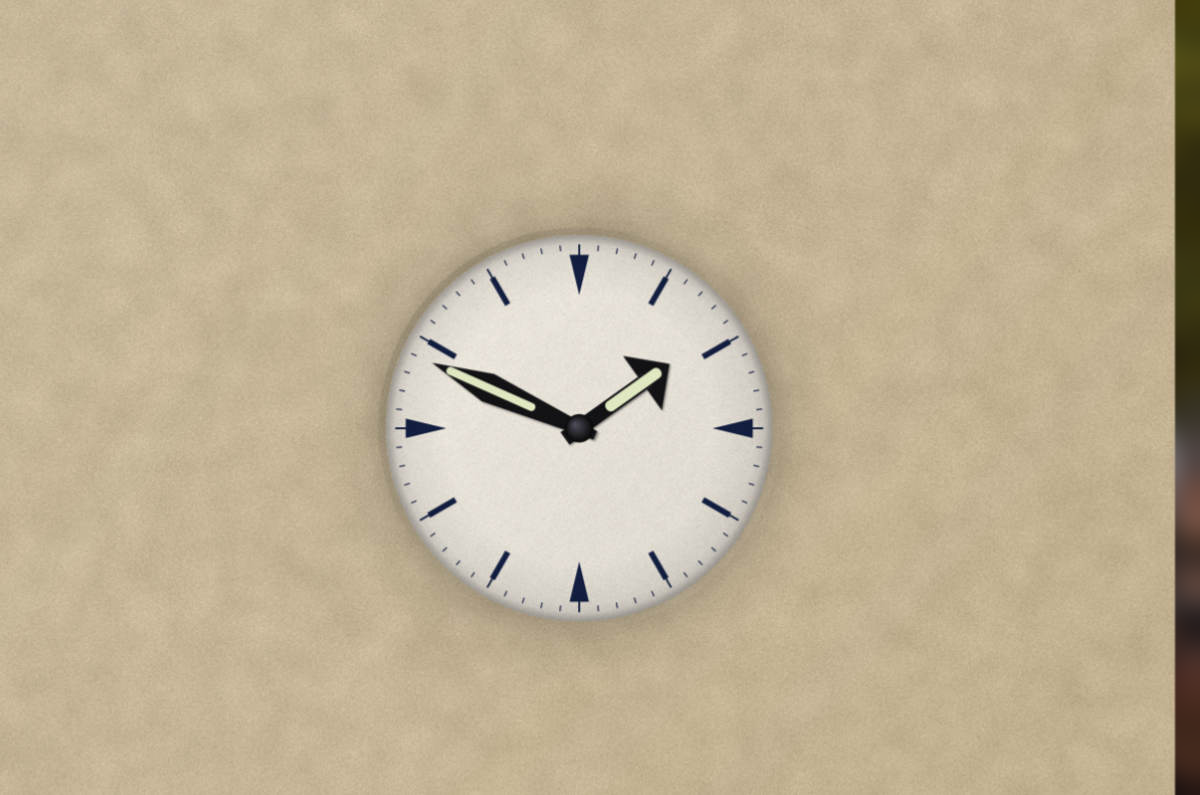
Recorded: {"hour": 1, "minute": 49}
